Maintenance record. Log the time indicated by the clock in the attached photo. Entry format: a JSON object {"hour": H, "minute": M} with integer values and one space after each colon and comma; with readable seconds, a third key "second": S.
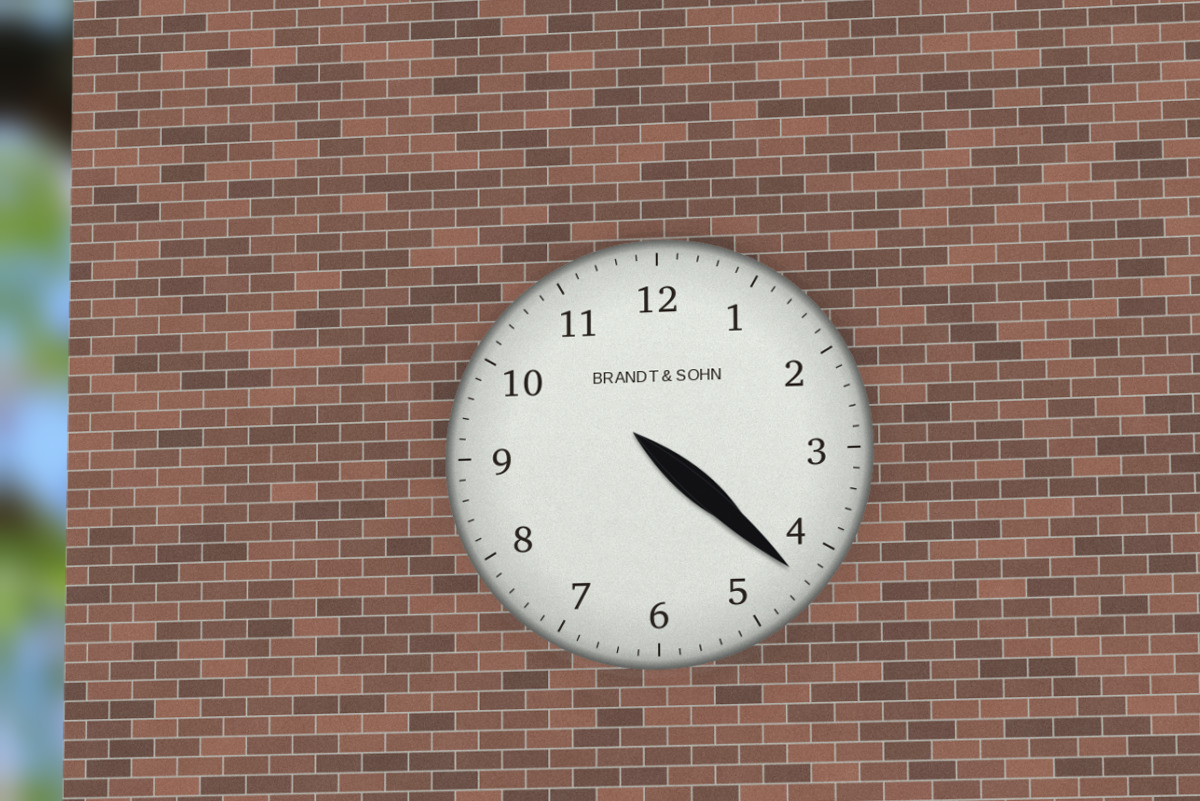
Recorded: {"hour": 4, "minute": 22}
